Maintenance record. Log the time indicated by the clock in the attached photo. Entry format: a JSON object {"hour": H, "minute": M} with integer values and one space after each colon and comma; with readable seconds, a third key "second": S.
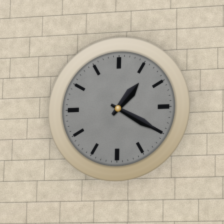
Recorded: {"hour": 1, "minute": 20}
